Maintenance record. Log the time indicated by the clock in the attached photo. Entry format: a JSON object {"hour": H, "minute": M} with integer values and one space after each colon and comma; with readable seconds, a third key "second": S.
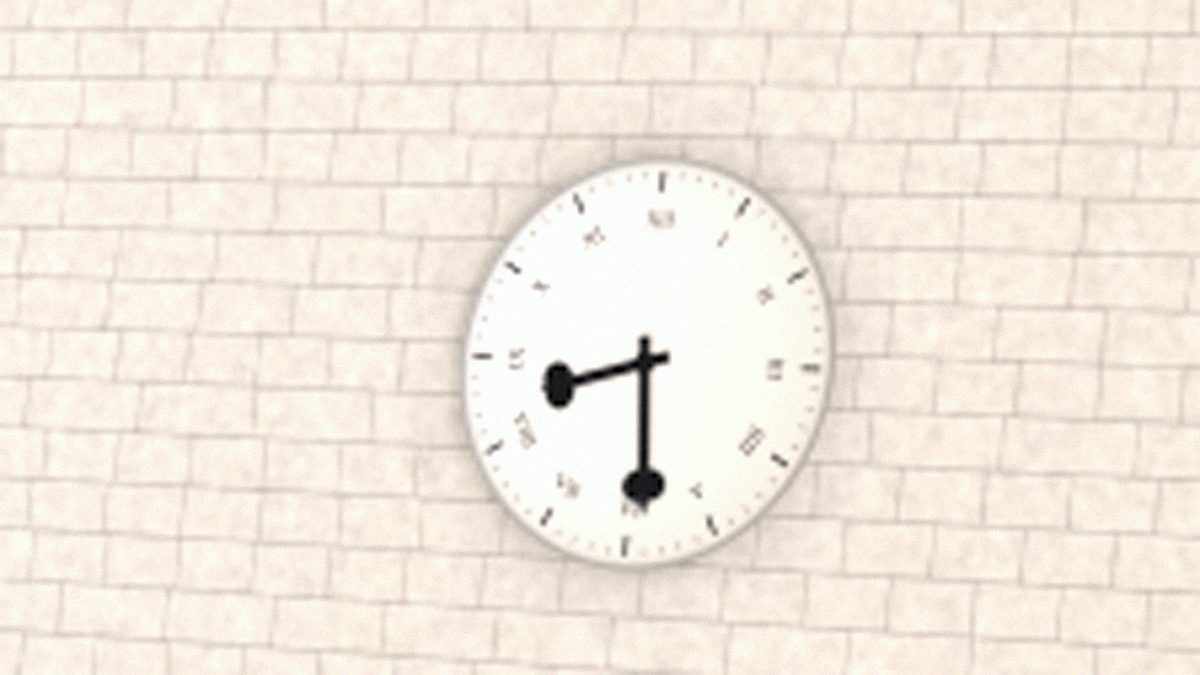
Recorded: {"hour": 8, "minute": 29}
